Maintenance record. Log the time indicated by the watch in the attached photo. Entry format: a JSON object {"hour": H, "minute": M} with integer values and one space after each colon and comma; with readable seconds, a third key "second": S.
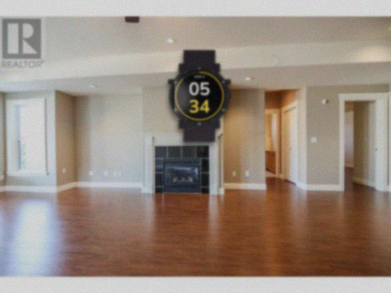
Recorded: {"hour": 5, "minute": 34}
